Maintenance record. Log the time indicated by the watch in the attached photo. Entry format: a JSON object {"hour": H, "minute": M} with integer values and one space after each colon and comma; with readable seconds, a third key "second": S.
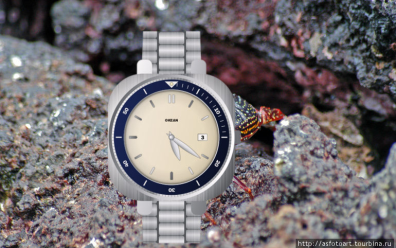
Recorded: {"hour": 5, "minute": 21}
